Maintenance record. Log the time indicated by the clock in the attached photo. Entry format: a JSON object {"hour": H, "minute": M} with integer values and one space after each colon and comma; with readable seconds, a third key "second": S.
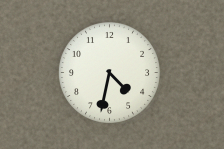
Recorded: {"hour": 4, "minute": 32}
